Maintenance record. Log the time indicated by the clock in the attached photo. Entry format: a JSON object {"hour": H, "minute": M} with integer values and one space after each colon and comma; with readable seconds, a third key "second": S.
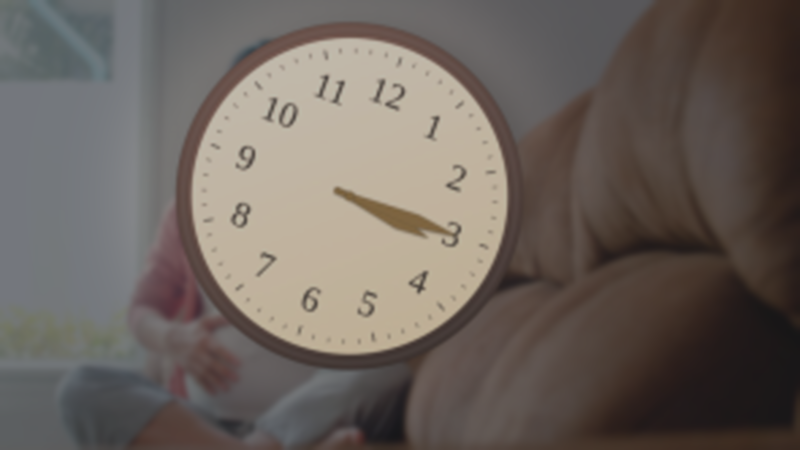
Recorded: {"hour": 3, "minute": 15}
